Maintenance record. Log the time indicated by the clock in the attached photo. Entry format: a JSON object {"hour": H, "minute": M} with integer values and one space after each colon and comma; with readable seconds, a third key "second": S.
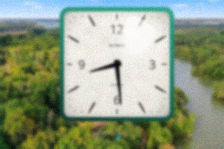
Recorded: {"hour": 8, "minute": 29}
